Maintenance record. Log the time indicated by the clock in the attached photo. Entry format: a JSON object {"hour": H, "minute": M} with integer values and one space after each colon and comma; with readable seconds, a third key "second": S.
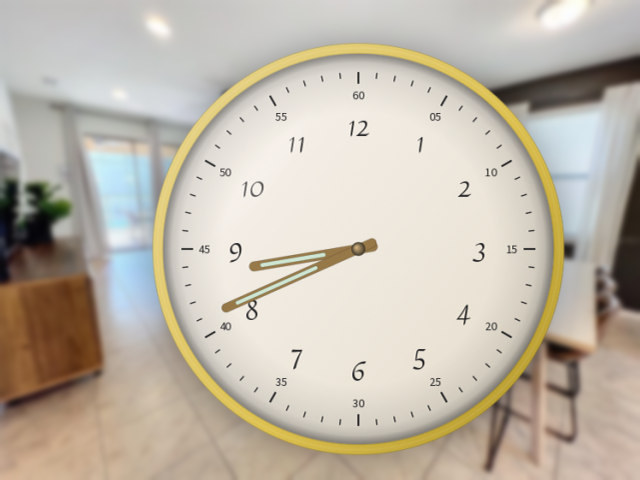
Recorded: {"hour": 8, "minute": 41}
